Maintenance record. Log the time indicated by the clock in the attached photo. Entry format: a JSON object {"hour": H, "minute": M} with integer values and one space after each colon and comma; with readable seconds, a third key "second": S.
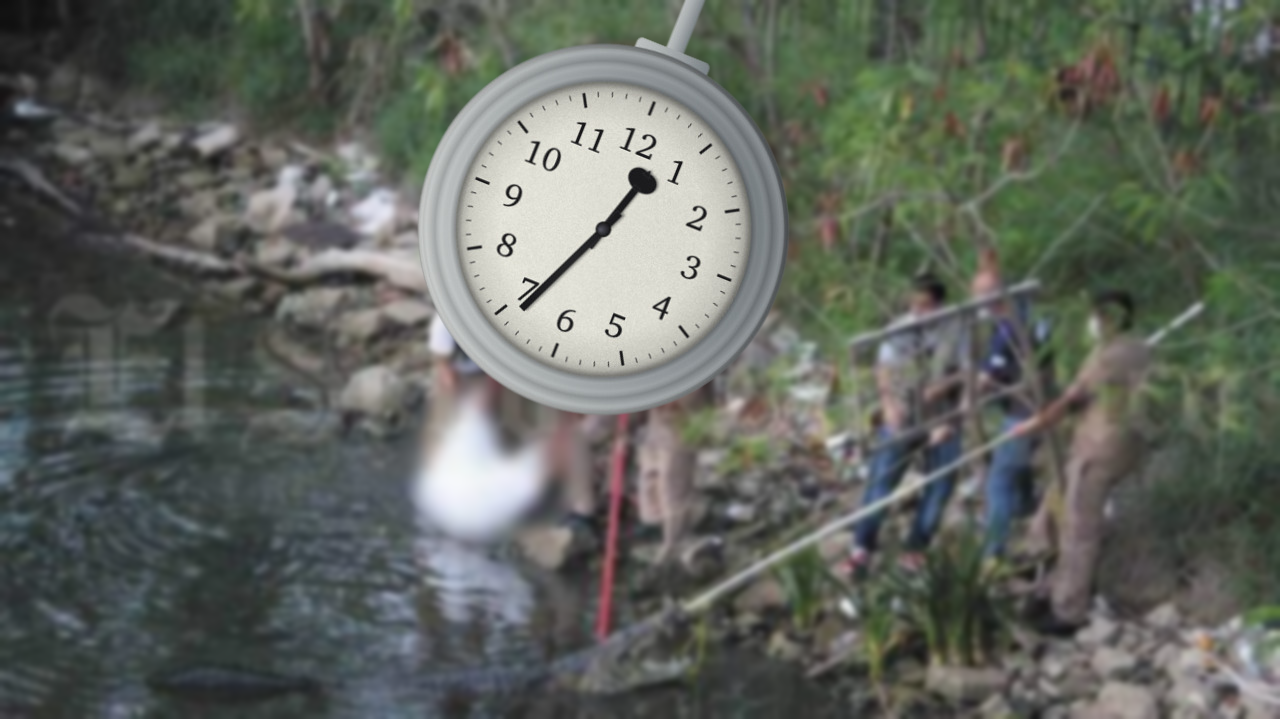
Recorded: {"hour": 12, "minute": 34}
